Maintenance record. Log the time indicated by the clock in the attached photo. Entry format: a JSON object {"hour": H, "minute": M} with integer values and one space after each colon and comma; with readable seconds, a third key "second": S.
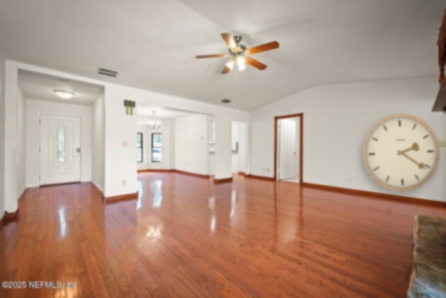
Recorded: {"hour": 2, "minute": 21}
